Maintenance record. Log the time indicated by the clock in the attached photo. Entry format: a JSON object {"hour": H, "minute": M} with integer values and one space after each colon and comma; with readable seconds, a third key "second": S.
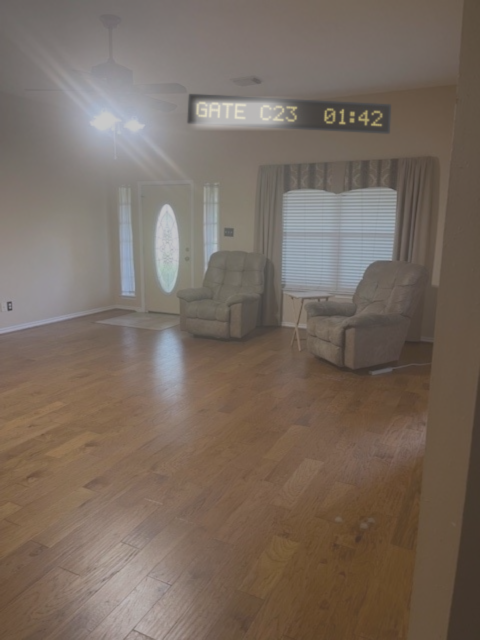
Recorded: {"hour": 1, "minute": 42}
